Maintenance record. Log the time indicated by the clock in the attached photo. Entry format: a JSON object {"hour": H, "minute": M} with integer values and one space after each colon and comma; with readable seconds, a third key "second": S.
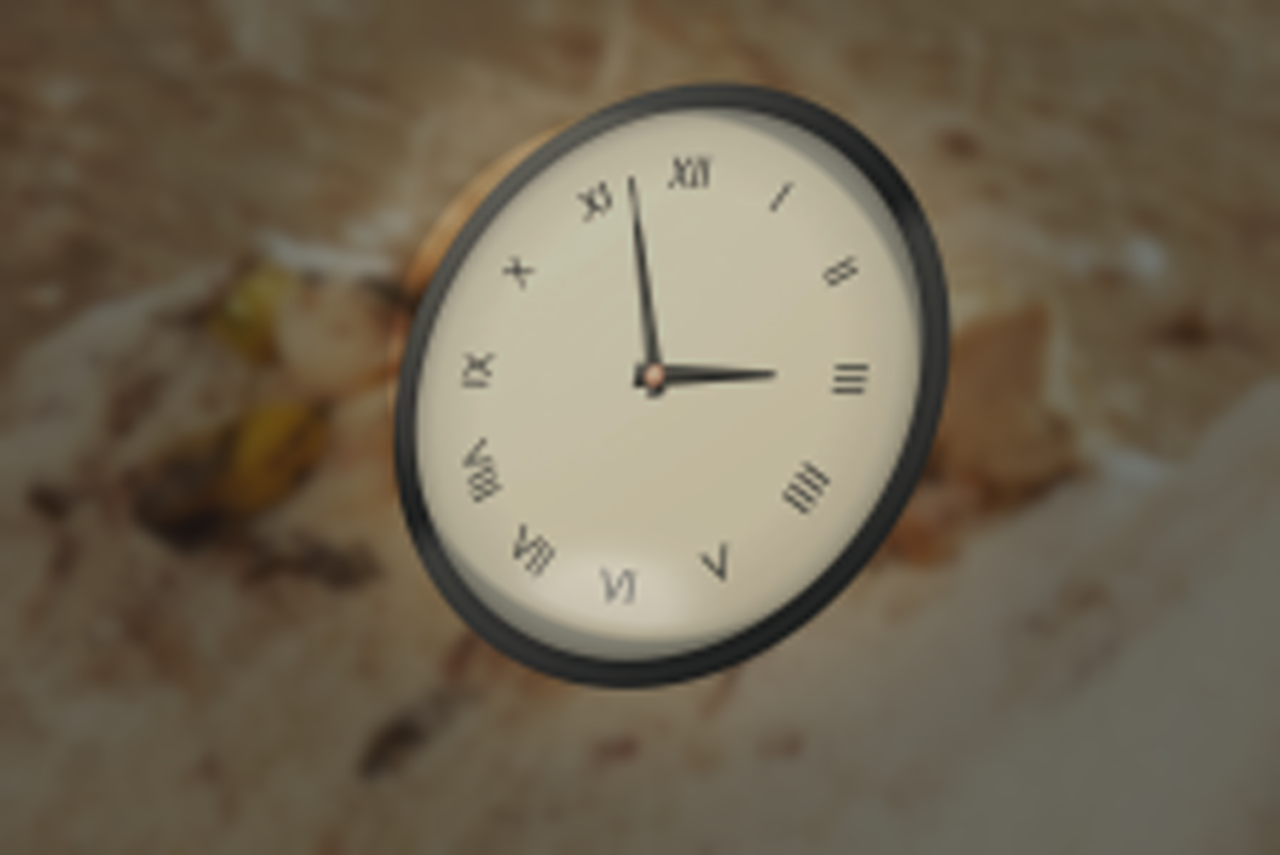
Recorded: {"hour": 2, "minute": 57}
